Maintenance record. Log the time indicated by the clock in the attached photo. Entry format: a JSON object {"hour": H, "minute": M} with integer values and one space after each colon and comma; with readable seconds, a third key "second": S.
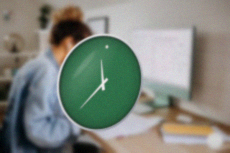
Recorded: {"hour": 11, "minute": 37}
